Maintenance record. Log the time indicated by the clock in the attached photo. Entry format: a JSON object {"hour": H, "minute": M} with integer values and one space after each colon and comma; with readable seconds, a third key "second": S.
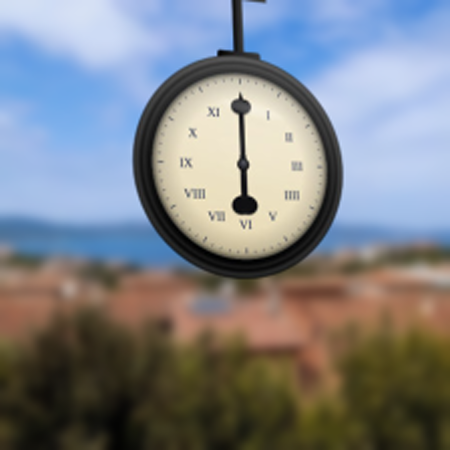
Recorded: {"hour": 6, "minute": 0}
